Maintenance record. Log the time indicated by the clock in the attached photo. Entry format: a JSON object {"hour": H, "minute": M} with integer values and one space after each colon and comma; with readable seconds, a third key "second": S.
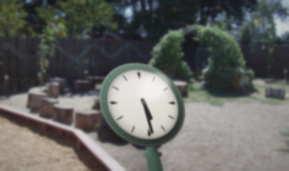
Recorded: {"hour": 5, "minute": 29}
